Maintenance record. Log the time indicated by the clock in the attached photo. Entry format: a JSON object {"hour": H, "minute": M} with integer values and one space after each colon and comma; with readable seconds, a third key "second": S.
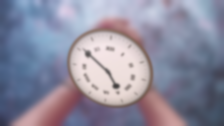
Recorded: {"hour": 4, "minute": 51}
